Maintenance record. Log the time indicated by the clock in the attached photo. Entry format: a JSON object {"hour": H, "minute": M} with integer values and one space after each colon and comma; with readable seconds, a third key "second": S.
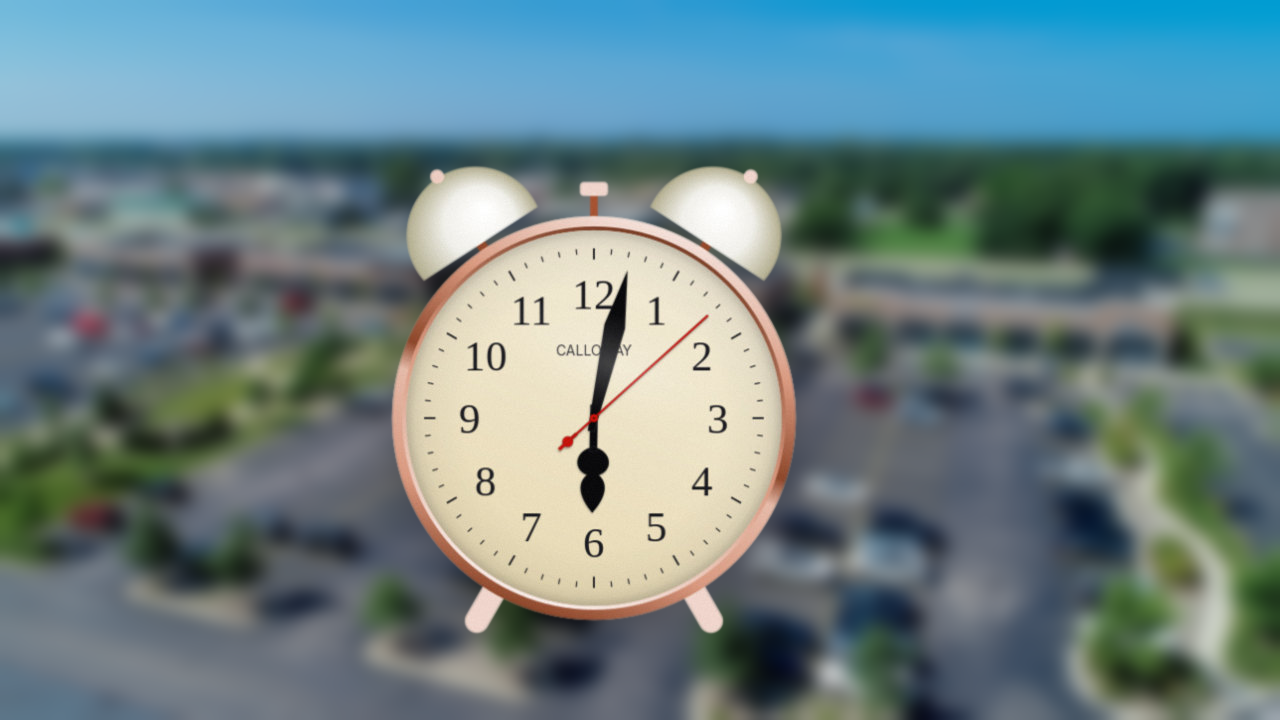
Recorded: {"hour": 6, "minute": 2, "second": 8}
